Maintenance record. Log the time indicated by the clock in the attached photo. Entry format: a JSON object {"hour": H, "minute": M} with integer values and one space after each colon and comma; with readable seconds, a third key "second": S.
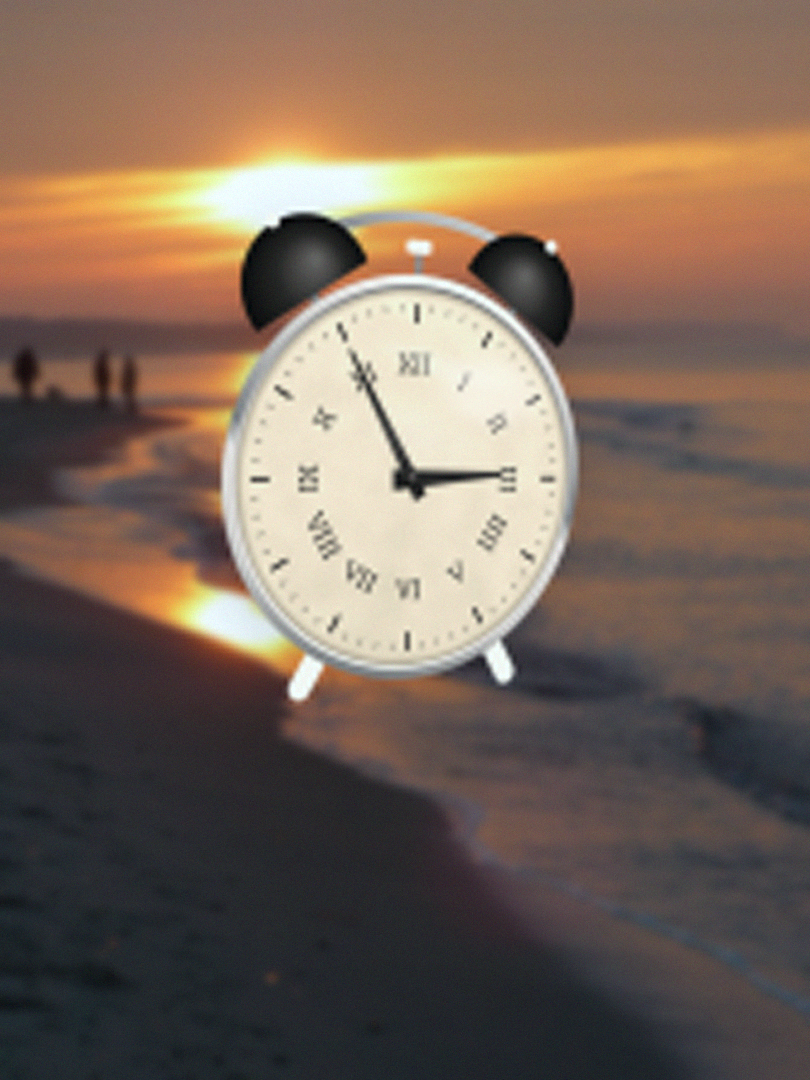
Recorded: {"hour": 2, "minute": 55}
